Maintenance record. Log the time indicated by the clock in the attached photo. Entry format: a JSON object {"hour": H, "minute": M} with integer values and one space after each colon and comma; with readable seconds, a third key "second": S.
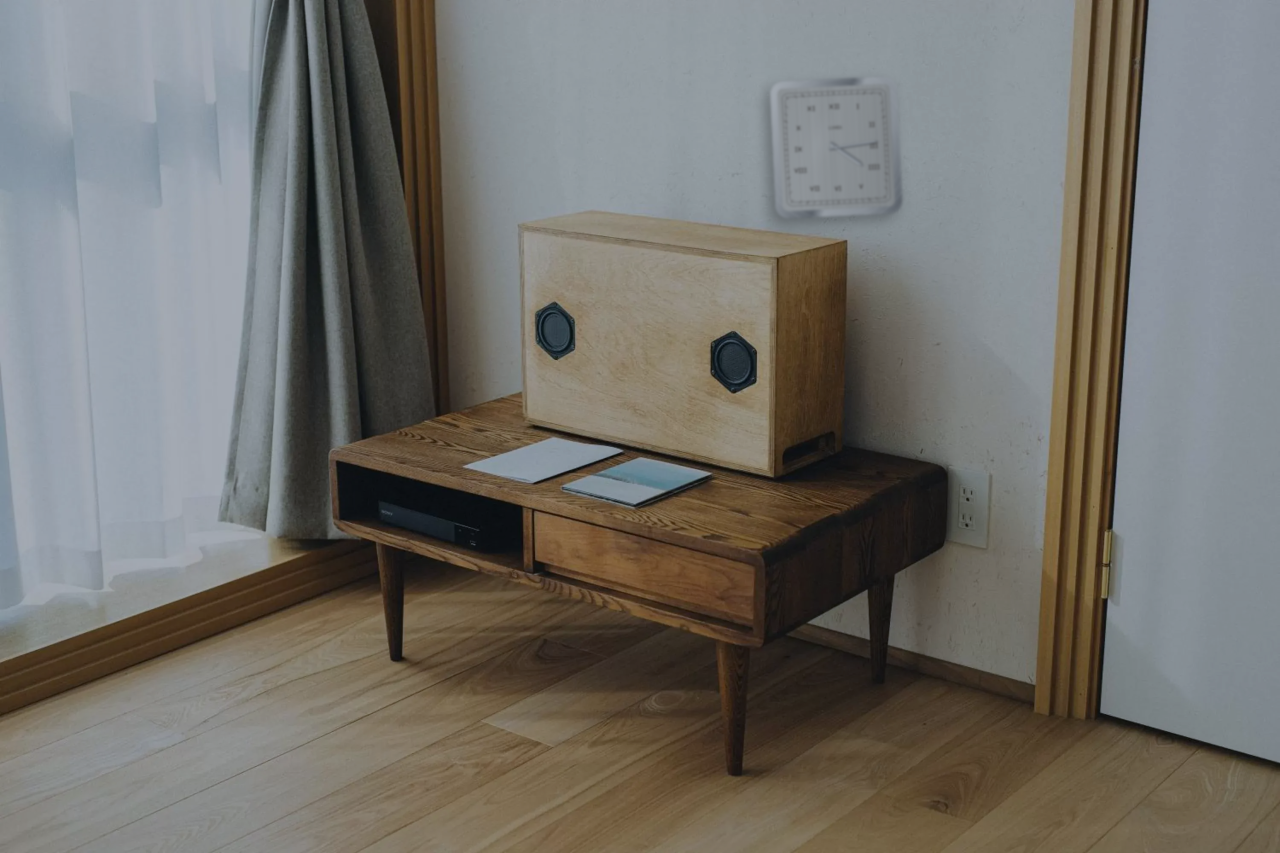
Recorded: {"hour": 4, "minute": 14}
